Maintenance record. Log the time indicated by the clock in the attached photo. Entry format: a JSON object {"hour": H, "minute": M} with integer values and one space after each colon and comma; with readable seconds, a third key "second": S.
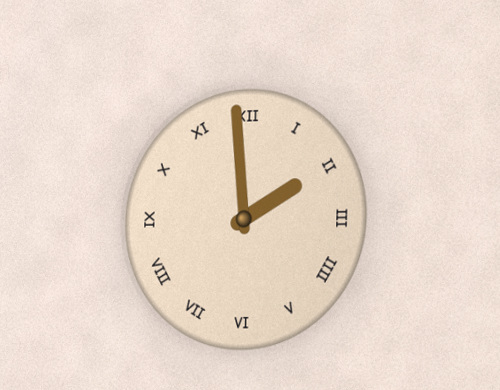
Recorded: {"hour": 1, "minute": 59}
